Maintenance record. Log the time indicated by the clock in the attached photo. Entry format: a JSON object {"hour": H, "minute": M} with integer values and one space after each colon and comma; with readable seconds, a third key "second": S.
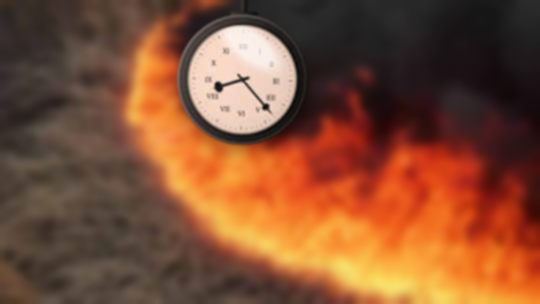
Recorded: {"hour": 8, "minute": 23}
